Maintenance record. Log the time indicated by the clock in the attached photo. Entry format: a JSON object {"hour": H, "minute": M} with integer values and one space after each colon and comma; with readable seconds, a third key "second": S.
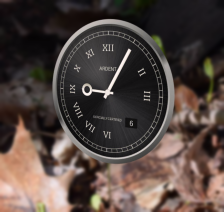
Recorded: {"hour": 9, "minute": 5}
